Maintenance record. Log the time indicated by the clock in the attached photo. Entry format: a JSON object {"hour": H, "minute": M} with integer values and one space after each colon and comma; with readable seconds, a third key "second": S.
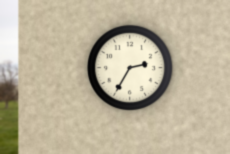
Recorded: {"hour": 2, "minute": 35}
